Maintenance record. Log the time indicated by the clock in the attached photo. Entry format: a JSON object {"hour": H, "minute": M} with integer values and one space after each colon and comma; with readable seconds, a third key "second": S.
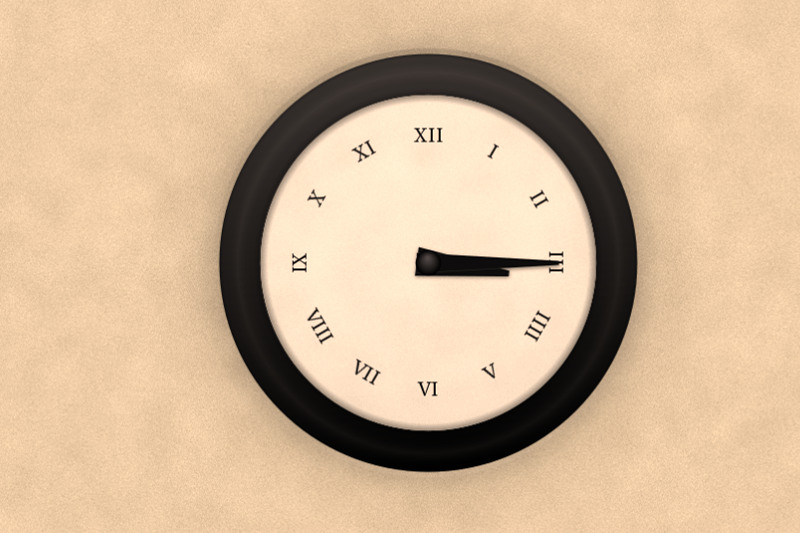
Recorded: {"hour": 3, "minute": 15}
